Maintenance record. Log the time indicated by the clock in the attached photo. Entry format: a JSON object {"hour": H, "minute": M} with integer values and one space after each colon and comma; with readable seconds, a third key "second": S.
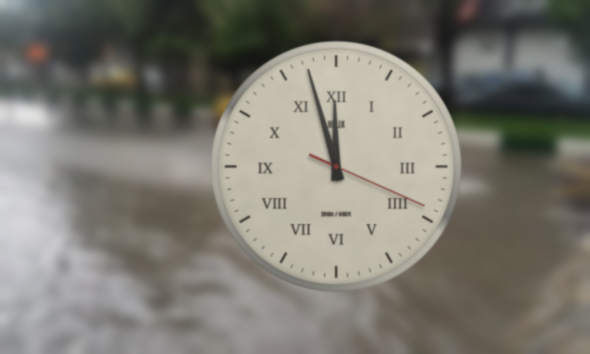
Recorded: {"hour": 11, "minute": 57, "second": 19}
